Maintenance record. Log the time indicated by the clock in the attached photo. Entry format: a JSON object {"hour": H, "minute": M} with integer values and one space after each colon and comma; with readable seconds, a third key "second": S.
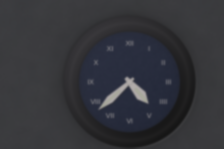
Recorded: {"hour": 4, "minute": 38}
